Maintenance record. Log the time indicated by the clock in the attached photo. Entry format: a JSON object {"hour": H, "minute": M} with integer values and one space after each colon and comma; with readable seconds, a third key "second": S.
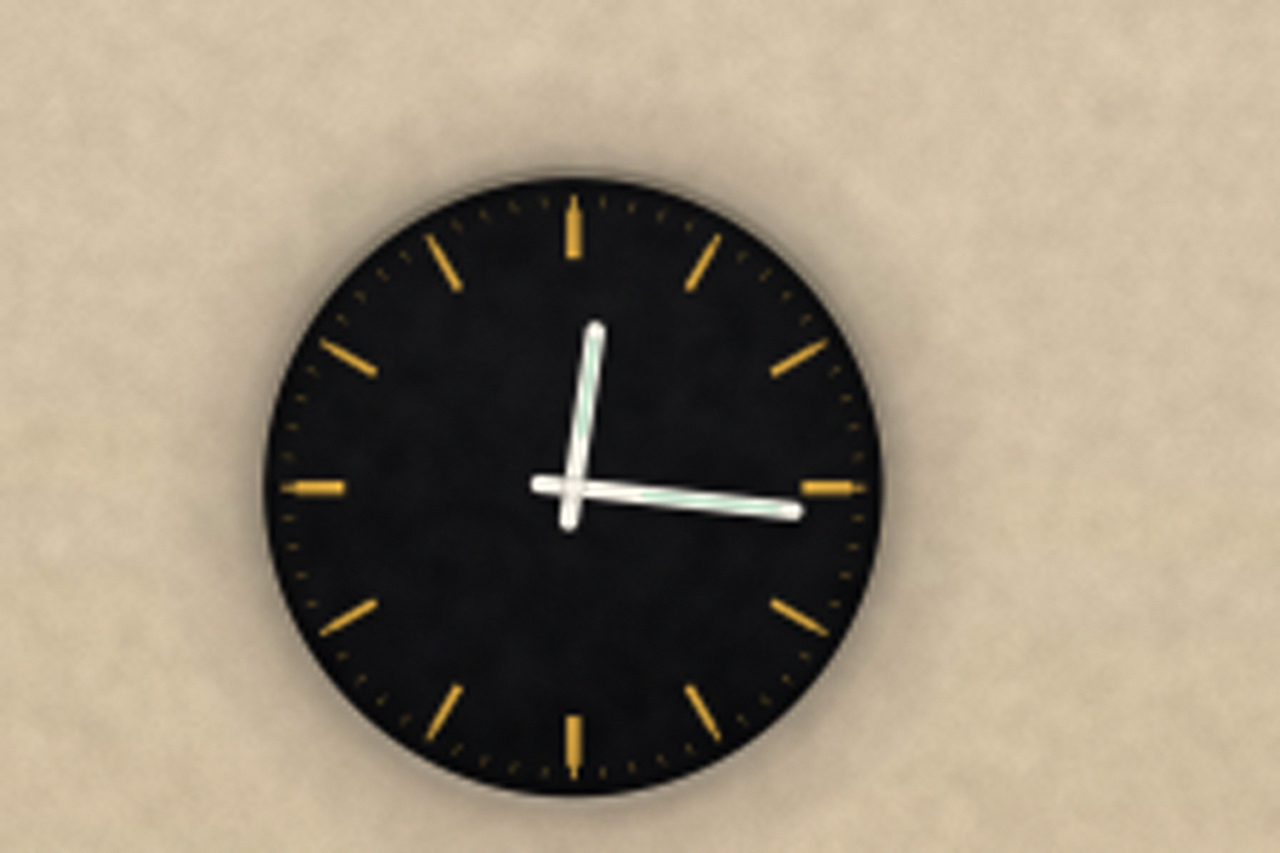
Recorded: {"hour": 12, "minute": 16}
